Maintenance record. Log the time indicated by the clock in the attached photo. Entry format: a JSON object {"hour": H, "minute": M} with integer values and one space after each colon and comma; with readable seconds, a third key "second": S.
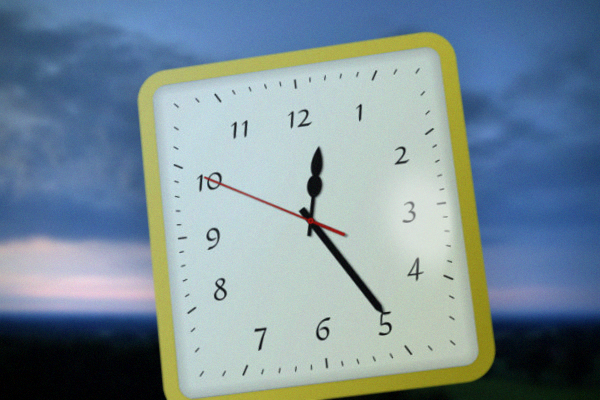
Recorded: {"hour": 12, "minute": 24, "second": 50}
